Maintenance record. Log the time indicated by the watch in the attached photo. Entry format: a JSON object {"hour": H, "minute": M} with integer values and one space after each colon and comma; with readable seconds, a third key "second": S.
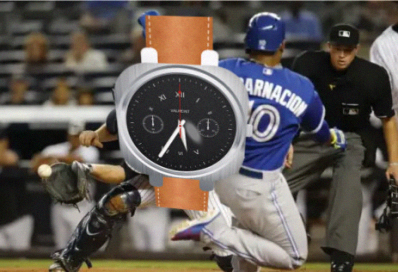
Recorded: {"hour": 5, "minute": 35}
